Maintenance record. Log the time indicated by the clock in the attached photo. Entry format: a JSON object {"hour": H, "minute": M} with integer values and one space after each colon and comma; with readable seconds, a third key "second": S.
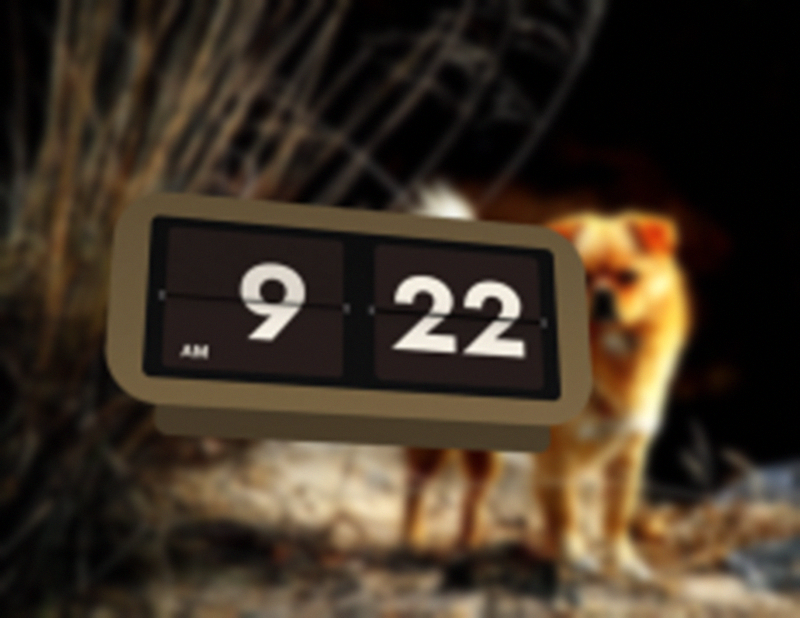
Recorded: {"hour": 9, "minute": 22}
